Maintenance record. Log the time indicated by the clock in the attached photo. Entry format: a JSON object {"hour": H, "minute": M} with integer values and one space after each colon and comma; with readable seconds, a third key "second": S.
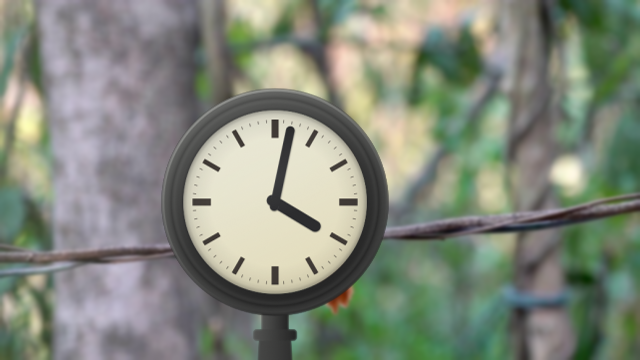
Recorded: {"hour": 4, "minute": 2}
